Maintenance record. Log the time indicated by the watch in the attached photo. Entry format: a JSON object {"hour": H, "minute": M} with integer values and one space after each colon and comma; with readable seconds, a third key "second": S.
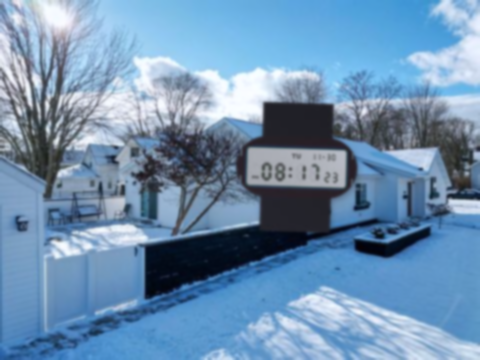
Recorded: {"hour": 8, "minute": 17}
